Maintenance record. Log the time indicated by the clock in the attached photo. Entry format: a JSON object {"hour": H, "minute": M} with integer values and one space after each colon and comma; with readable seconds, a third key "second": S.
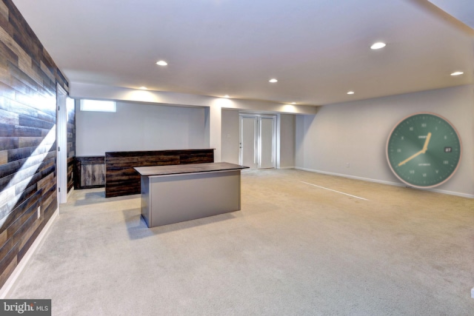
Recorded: {"hour": 12, "minute": 40}
